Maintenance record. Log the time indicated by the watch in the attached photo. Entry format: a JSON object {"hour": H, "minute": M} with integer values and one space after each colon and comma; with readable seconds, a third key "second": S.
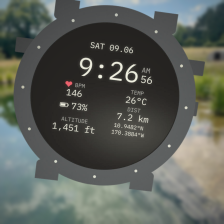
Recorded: {"hour": 9, "minute": 26, "second": 56}
